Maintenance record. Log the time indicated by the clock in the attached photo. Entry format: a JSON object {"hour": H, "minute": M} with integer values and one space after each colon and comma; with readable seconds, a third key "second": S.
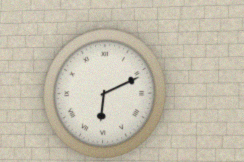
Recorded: {"hour": 6, "minute": 11}
